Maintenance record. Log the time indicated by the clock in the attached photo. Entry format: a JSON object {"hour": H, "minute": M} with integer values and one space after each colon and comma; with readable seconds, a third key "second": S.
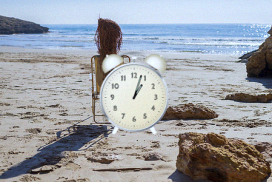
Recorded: {"hour": 1, "minute": 3}
